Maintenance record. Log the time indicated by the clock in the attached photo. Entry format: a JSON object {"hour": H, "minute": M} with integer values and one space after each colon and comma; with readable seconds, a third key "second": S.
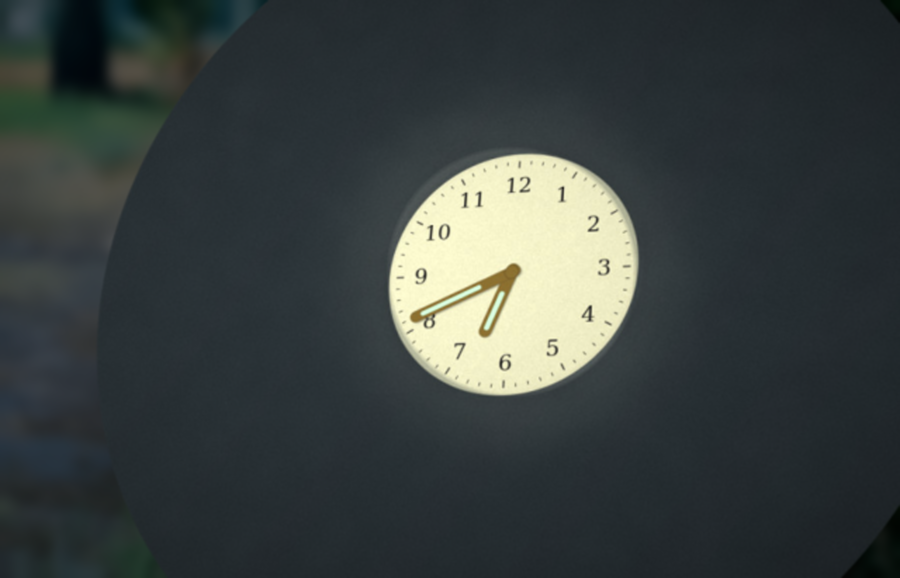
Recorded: {"hour": 6, "minute": 41}
